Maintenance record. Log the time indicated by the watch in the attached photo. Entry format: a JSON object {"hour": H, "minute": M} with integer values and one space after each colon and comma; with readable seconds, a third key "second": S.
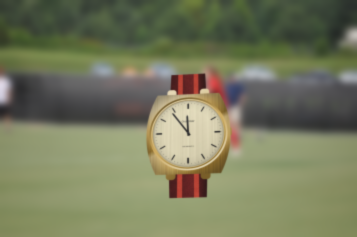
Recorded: {"hour": 11, "minute": 54}
